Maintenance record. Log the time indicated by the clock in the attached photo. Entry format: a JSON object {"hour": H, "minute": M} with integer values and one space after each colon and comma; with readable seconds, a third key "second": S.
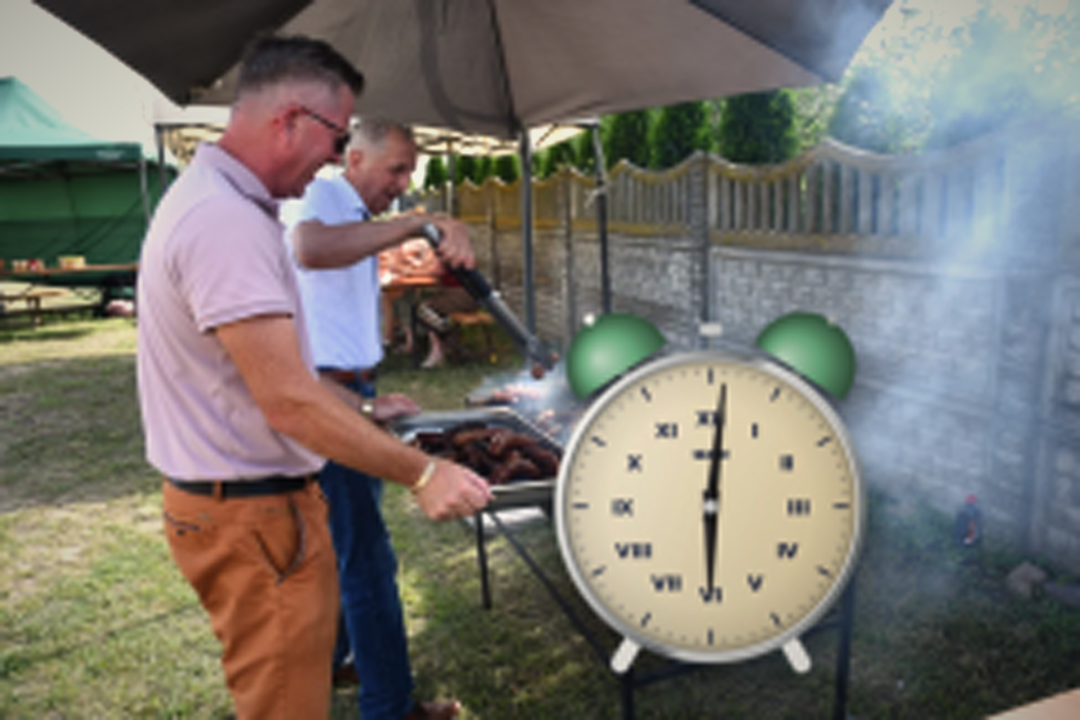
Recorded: {"hour": 6, "minute": 1}
